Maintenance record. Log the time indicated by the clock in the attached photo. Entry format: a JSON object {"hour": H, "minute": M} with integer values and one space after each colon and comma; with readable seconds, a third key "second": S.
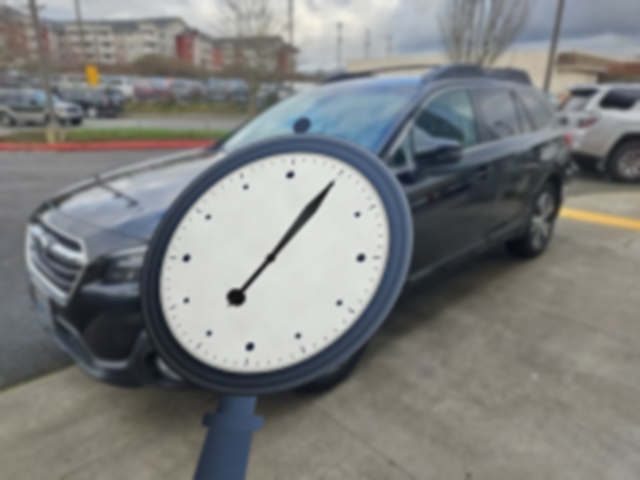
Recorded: {"hour": 7, "minute": 5}
